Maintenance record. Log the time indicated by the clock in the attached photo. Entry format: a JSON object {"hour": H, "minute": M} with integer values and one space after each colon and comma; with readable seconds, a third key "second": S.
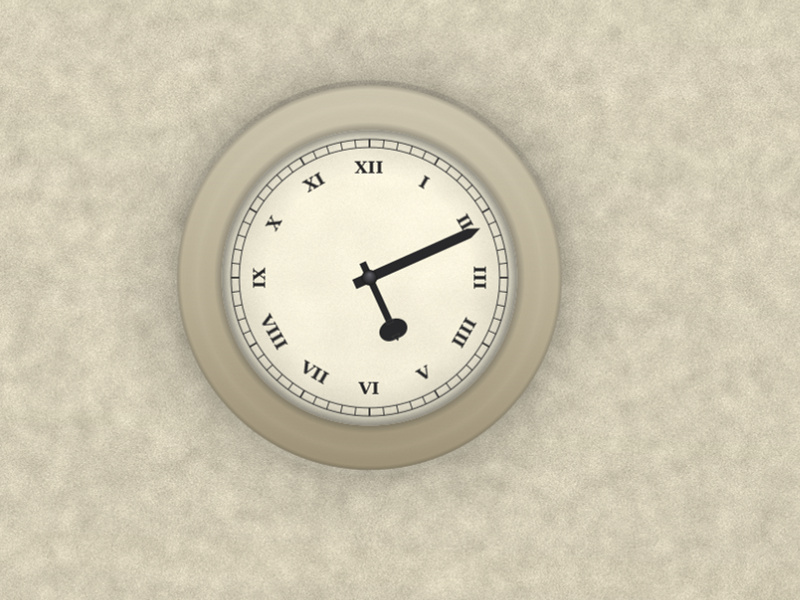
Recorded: {"hour": 5, "minute": 11}
